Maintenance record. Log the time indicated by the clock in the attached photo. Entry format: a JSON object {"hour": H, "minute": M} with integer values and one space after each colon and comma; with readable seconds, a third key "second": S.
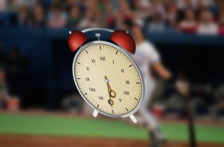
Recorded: {"hour": 5, "minute": 30}
